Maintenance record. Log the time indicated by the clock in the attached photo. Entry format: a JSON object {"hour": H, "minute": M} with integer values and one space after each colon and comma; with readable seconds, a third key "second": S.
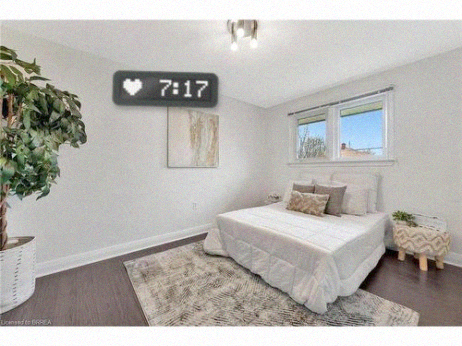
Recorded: {"hour": 7, "minute": 17}
